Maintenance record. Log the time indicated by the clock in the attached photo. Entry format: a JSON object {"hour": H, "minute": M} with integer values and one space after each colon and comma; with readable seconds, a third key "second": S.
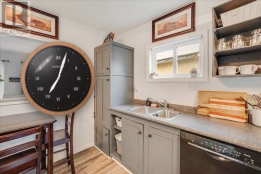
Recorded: {"hour": 7, "minute": 3}
